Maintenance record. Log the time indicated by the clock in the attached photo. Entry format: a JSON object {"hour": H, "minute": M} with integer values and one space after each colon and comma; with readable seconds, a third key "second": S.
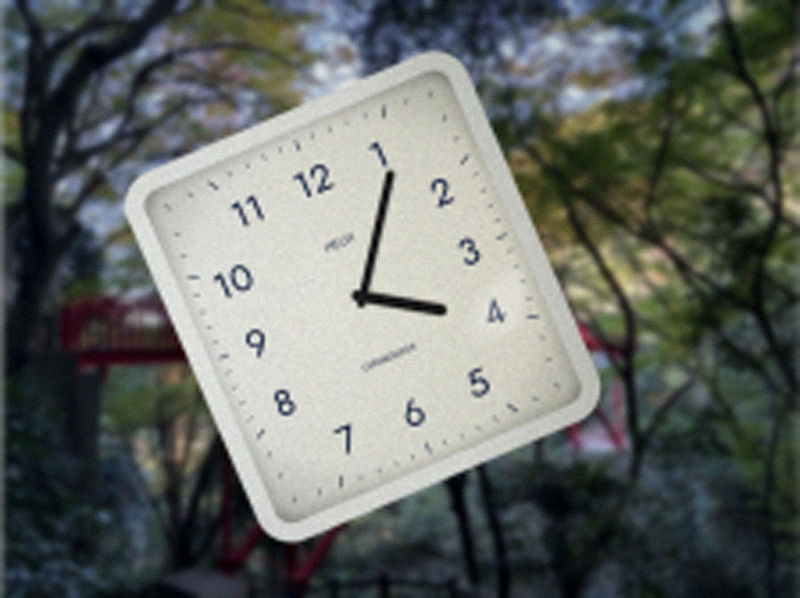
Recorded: {"hour": 4, "minute": 6}
